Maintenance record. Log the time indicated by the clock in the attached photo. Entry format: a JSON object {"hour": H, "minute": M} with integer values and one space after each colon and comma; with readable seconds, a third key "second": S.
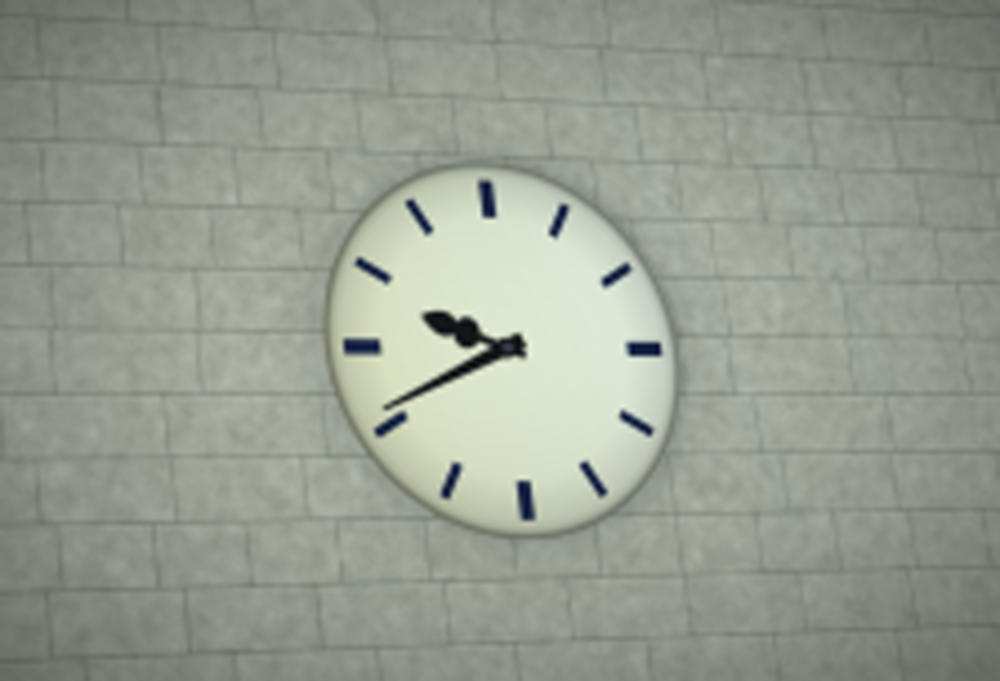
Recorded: {"hour": 9, "minute": 41}
